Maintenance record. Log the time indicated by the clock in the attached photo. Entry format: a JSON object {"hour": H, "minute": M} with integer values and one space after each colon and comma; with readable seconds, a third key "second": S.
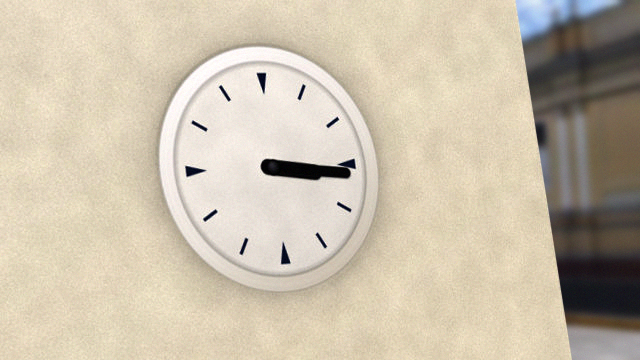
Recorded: {"hour": 3, "minute": 16}
